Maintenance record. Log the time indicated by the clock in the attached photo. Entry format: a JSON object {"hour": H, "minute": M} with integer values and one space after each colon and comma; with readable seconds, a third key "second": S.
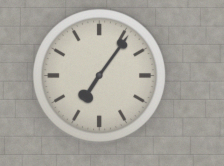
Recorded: {"hour": 7, "minute": 6}
